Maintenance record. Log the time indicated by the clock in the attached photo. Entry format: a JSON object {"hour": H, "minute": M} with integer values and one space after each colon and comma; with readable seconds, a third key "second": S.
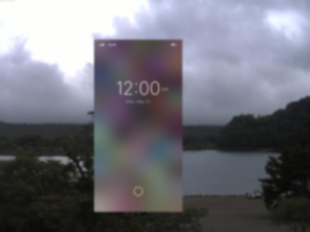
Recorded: {"hour": 12, "minute": 0}
